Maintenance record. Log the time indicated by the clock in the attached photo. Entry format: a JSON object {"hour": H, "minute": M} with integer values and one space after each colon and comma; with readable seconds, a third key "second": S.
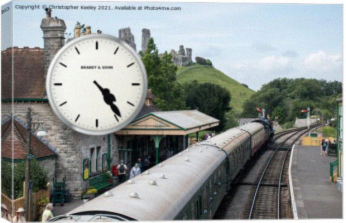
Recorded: {"hour": 4, "minute": 24}
